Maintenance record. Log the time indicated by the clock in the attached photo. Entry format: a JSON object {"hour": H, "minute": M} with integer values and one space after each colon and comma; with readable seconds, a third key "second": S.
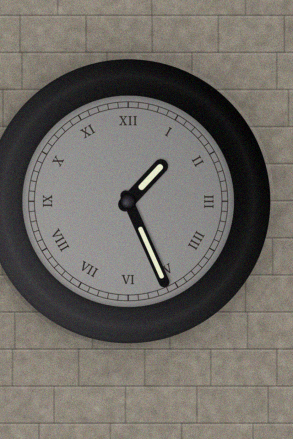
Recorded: {"hour": 1, "minute": 26}
